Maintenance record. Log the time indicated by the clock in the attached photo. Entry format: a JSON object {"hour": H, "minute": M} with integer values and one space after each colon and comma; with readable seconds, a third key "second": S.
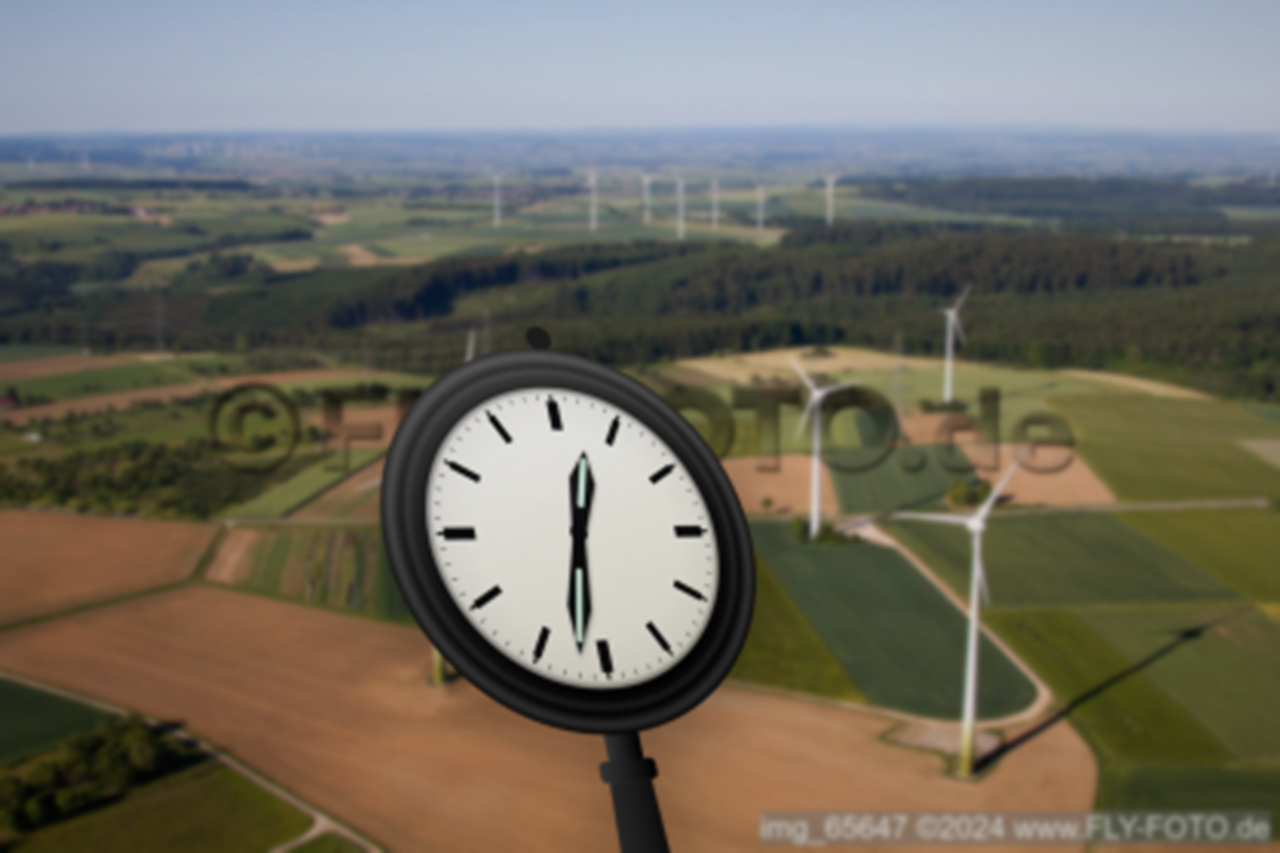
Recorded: {"hour": 12, "minute": 32}
